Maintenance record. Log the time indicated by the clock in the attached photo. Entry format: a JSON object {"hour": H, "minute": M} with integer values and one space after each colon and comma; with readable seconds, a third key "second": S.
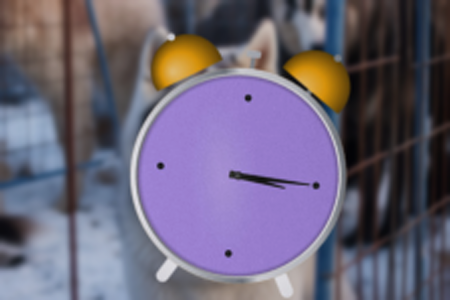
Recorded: {"hour": 3, "minute": 15}
